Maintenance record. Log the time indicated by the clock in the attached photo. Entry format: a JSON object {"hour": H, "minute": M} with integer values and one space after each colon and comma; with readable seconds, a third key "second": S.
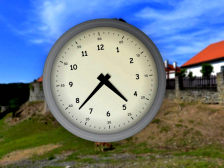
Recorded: {"hour": 4, "minute": 38}
